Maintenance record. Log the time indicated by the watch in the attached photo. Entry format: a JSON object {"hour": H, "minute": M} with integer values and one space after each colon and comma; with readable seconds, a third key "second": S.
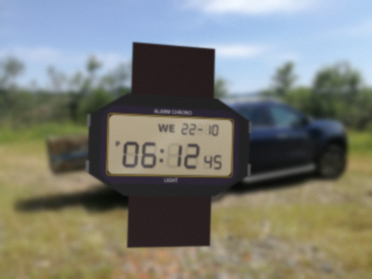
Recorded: {"hour": 6, "minute": 12, "second": 45}
